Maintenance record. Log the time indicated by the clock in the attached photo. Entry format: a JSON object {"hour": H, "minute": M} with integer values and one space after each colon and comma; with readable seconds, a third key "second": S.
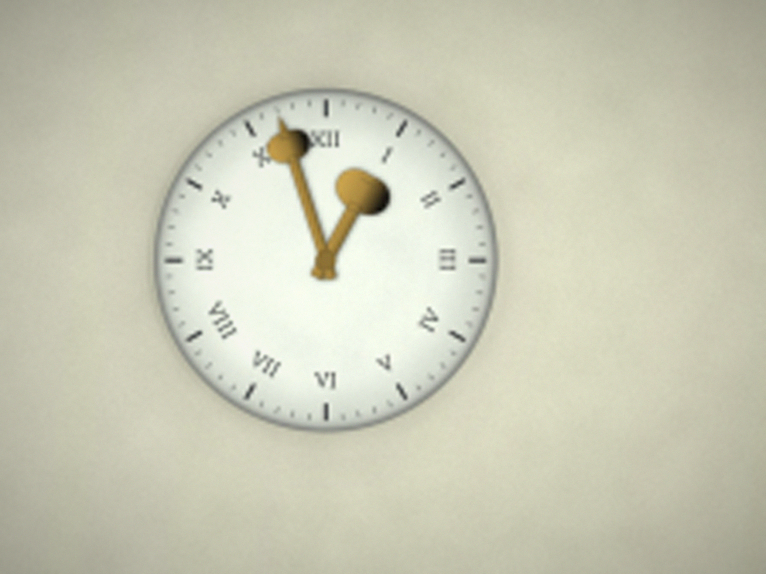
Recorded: {"hour": 12, "minute": 57}
